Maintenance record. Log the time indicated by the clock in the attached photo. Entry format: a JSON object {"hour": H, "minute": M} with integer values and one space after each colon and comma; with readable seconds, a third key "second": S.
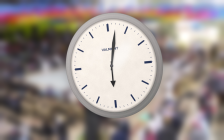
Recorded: {"hour": 6, "minute": 2}
